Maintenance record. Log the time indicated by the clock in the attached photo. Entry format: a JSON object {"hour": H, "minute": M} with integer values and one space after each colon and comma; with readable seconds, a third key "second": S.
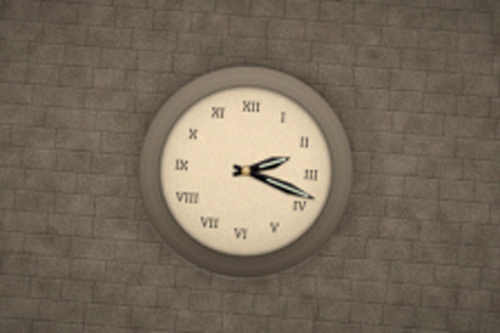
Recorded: {"hour": 2, "minute": 18}
